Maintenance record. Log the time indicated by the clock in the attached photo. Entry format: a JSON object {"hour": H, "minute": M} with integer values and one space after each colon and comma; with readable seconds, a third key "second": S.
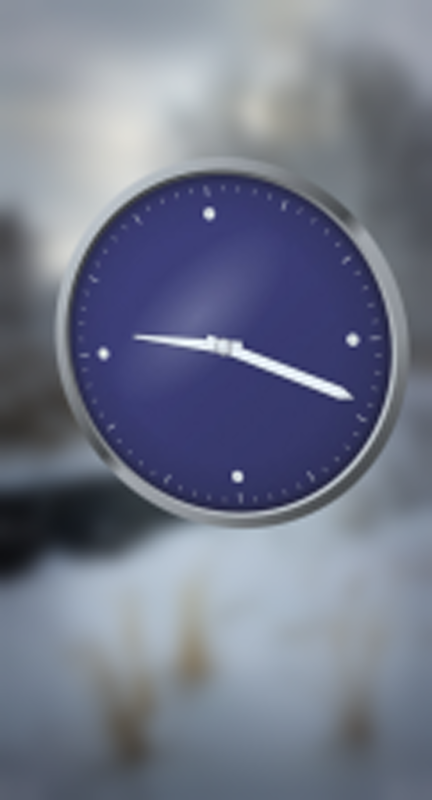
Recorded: {"hour": 9, "minute": 19}
